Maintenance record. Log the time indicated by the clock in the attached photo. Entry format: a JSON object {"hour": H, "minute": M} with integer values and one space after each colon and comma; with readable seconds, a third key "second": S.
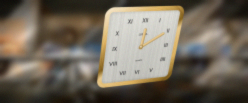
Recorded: {"hour": 12, "minute": 10}
